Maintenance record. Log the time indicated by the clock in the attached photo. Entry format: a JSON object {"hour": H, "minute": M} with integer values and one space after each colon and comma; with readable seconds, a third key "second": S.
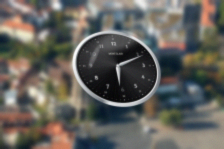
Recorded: {"hour": 6, "minute": 11}
